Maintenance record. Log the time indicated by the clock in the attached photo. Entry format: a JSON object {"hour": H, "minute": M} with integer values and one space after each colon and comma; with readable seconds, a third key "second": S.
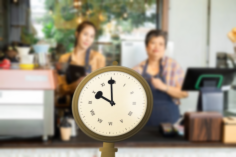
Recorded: {"hour": 9, "minute": 59}
